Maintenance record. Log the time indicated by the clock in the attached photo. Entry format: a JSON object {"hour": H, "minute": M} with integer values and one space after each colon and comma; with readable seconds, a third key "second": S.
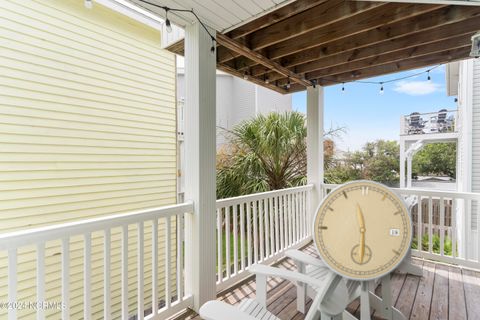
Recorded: {"hour": 11, "minute": 30}
